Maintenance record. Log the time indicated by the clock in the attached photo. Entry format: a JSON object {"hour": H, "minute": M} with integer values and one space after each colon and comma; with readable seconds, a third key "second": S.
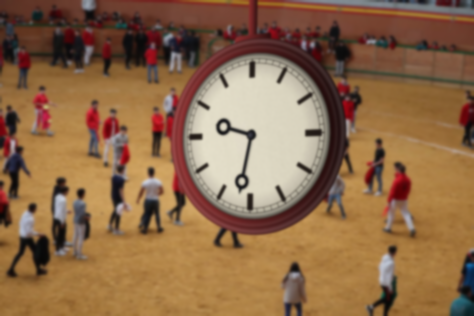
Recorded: {"hour": 9, "minute": 32}
